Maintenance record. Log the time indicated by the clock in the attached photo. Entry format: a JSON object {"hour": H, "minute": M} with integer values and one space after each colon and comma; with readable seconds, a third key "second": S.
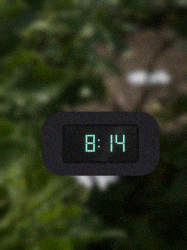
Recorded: {"hour": 8, "minute": 14}
